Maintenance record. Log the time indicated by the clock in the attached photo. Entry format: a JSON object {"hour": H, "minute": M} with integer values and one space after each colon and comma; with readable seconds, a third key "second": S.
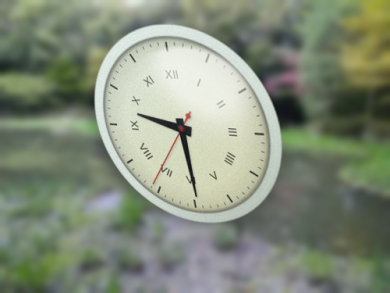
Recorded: {"hour": 9, "minute": 29, "second": 36}
